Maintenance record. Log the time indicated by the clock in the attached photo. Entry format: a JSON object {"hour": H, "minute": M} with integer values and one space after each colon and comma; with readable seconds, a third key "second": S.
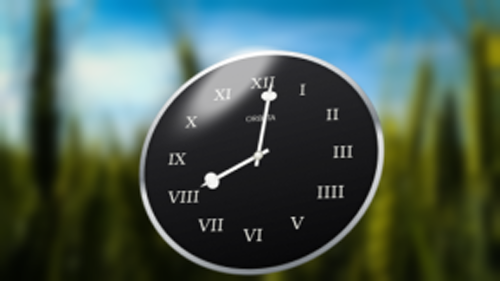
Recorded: {"hour": 8, "minute": 1}
